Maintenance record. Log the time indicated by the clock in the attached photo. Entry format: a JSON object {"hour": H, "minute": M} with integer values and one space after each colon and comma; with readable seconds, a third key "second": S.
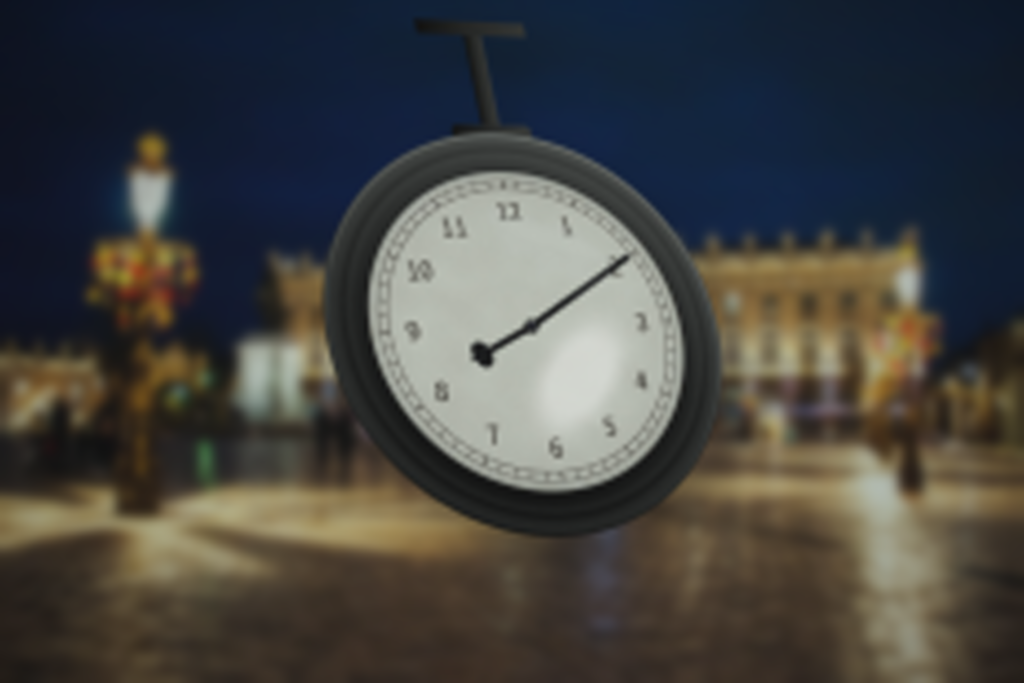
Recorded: {"hour": 8, "minute": 10}
